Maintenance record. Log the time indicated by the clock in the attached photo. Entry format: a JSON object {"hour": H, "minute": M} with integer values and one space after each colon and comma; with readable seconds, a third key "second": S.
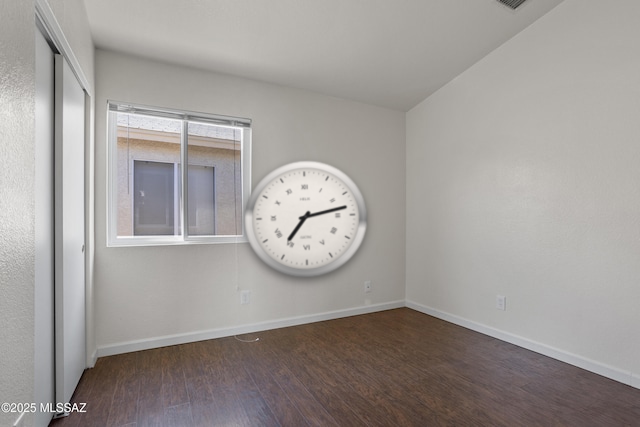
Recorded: {"hour": 7, "minute": 13}
